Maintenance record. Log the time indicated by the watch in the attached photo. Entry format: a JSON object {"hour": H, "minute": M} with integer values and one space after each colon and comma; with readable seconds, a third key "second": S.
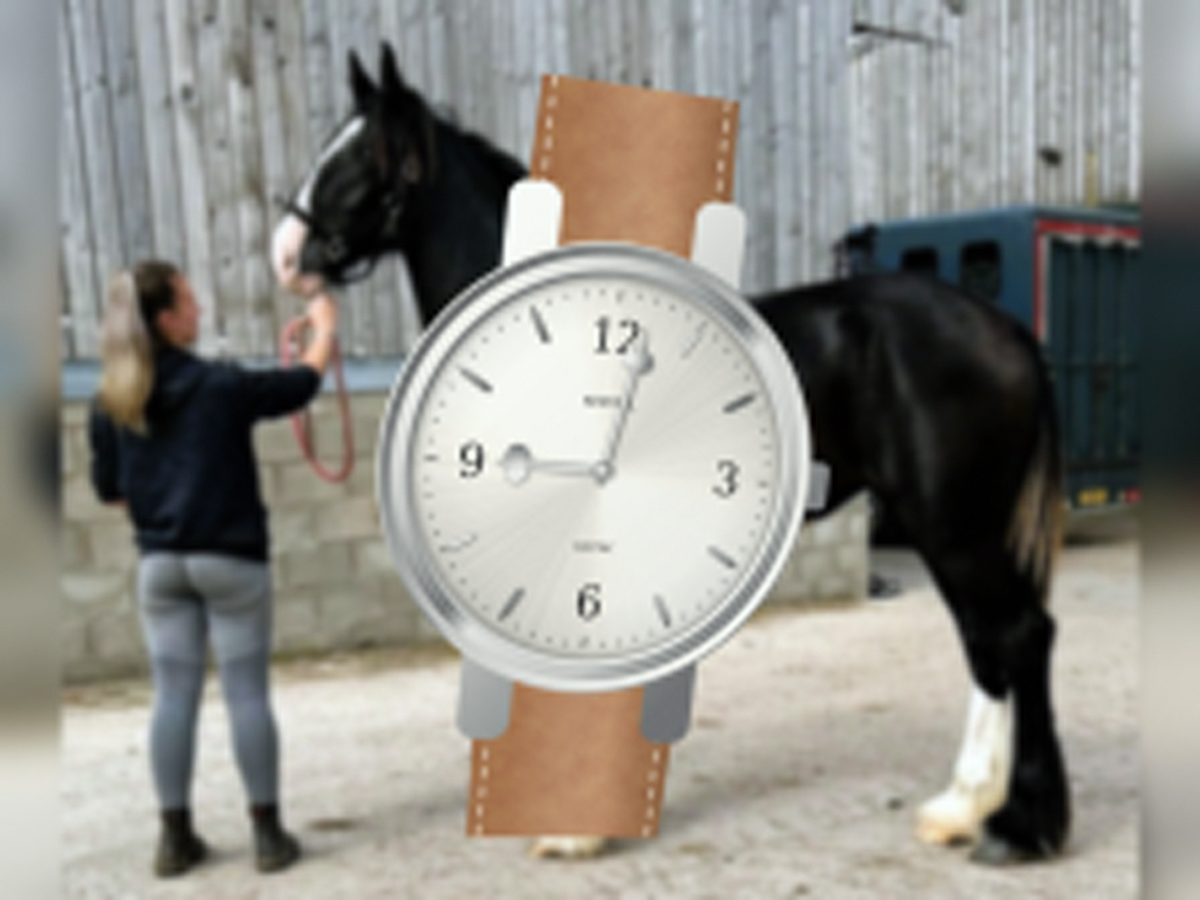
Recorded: {"hour": 9, "minute": 2}
